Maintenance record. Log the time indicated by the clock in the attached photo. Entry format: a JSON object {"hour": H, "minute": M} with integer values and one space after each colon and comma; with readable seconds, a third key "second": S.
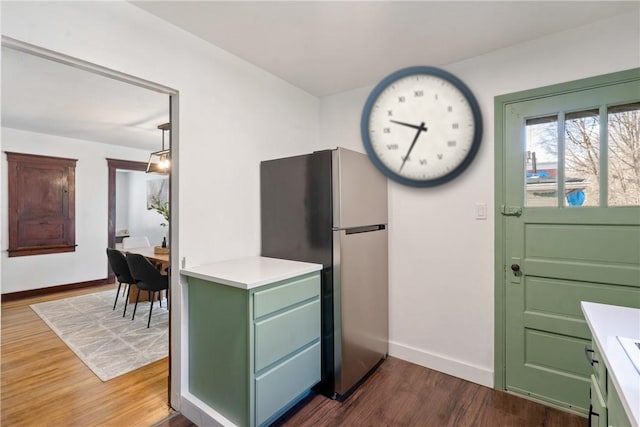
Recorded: {"hour": 9, "minute": 35}
